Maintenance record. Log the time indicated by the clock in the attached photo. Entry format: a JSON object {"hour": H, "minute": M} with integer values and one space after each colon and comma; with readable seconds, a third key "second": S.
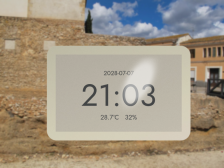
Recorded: {"hour": 21, "minute": 3}
